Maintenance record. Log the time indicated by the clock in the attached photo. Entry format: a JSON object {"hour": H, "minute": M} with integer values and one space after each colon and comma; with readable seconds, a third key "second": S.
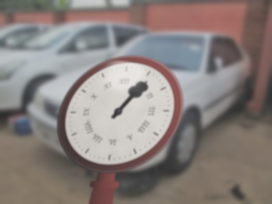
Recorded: {"hour": 1, "minute": 6}
